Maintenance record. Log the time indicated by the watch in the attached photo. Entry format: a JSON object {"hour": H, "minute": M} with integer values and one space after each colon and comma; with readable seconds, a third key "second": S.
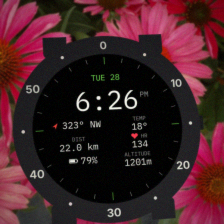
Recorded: {"hour": 6, "minute": 26}
